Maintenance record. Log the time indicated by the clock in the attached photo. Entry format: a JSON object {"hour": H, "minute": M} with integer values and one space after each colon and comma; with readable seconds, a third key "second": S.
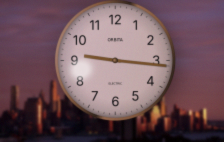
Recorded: {"hour": 9, "minute": 16}
